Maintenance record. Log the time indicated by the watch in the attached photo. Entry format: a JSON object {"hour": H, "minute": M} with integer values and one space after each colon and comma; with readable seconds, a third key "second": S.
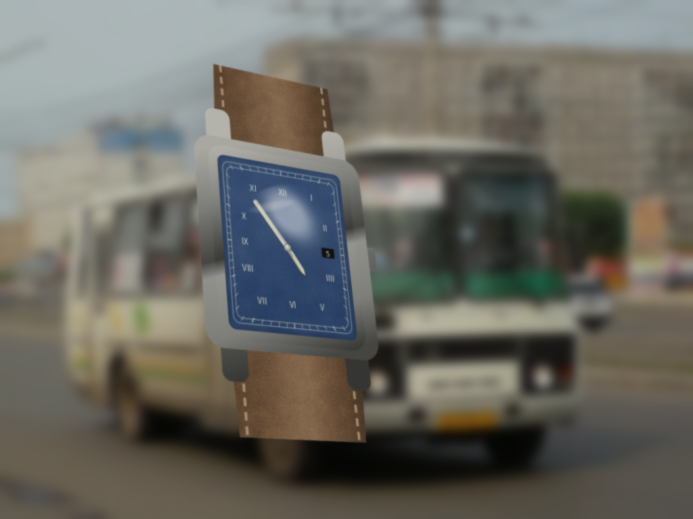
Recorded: {"hour": 4, "minute": 54}
